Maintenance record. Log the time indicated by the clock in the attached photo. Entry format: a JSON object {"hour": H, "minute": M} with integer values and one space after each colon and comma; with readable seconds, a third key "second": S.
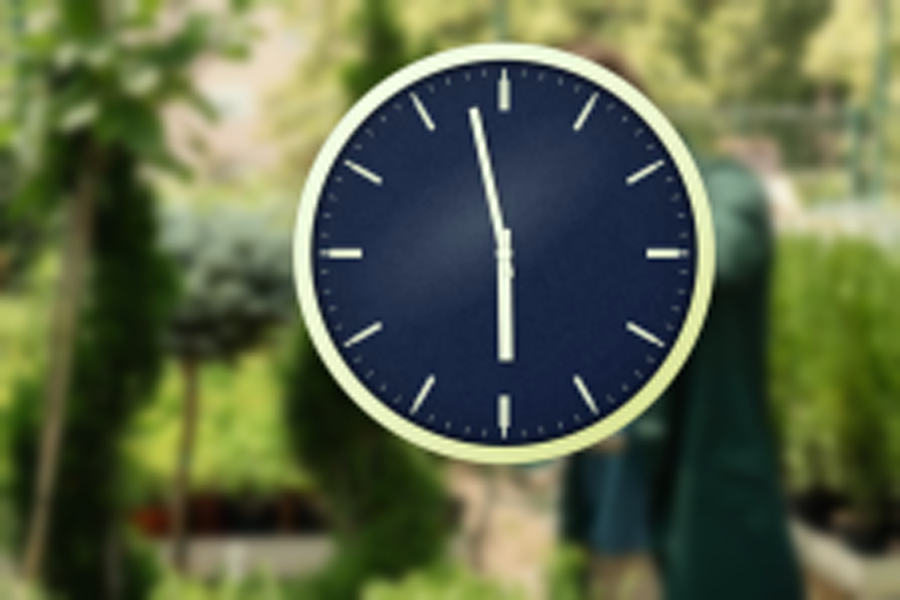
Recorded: {"hour": 5, "minute": 58}
